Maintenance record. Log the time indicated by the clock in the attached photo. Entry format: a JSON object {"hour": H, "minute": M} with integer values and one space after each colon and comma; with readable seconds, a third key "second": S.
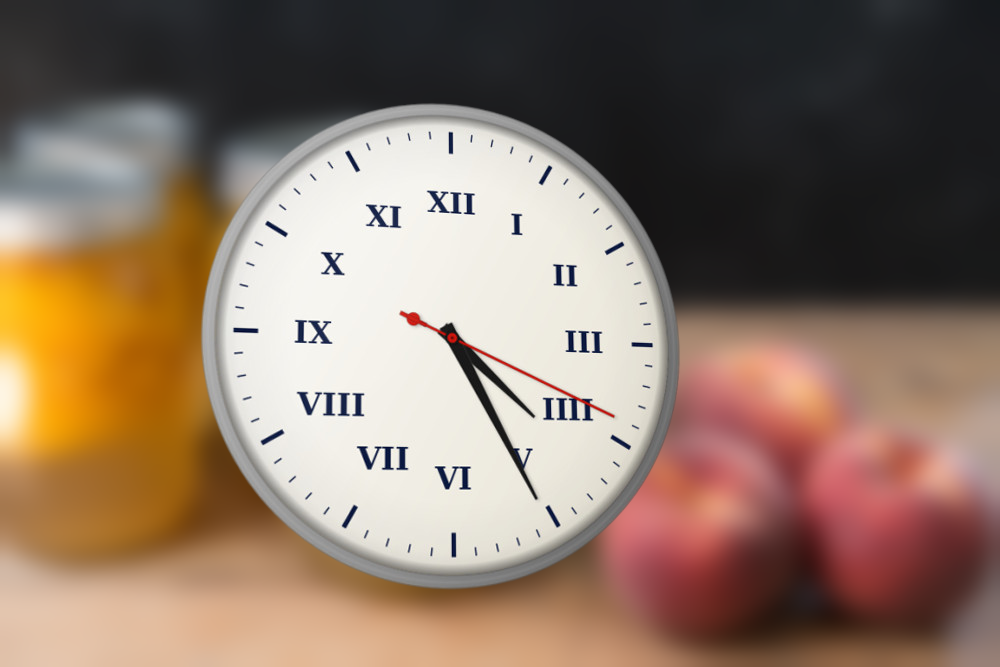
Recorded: {"hour": 4, "minute": 25, "second": 19}
